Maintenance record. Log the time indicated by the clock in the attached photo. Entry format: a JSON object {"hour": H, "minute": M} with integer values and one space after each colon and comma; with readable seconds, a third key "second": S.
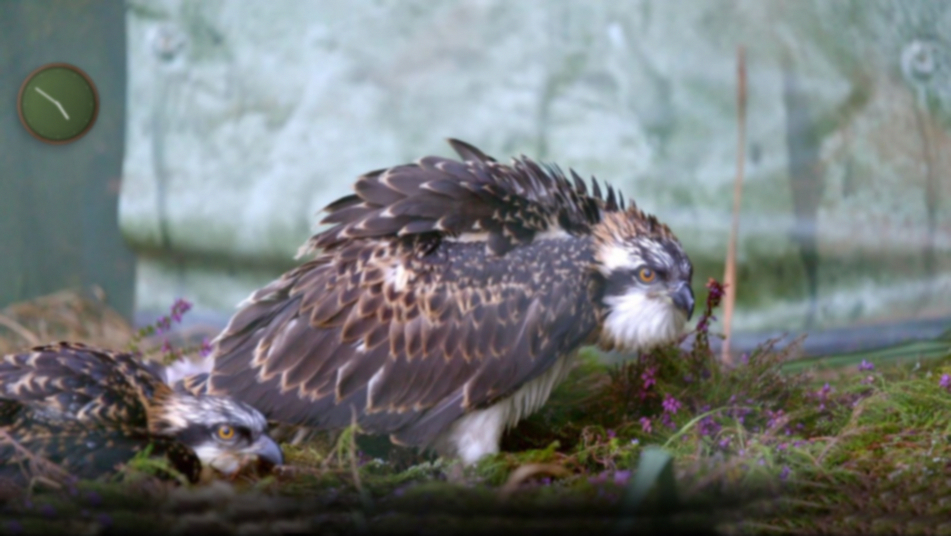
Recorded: {"hour": 4, "minute": 51}
